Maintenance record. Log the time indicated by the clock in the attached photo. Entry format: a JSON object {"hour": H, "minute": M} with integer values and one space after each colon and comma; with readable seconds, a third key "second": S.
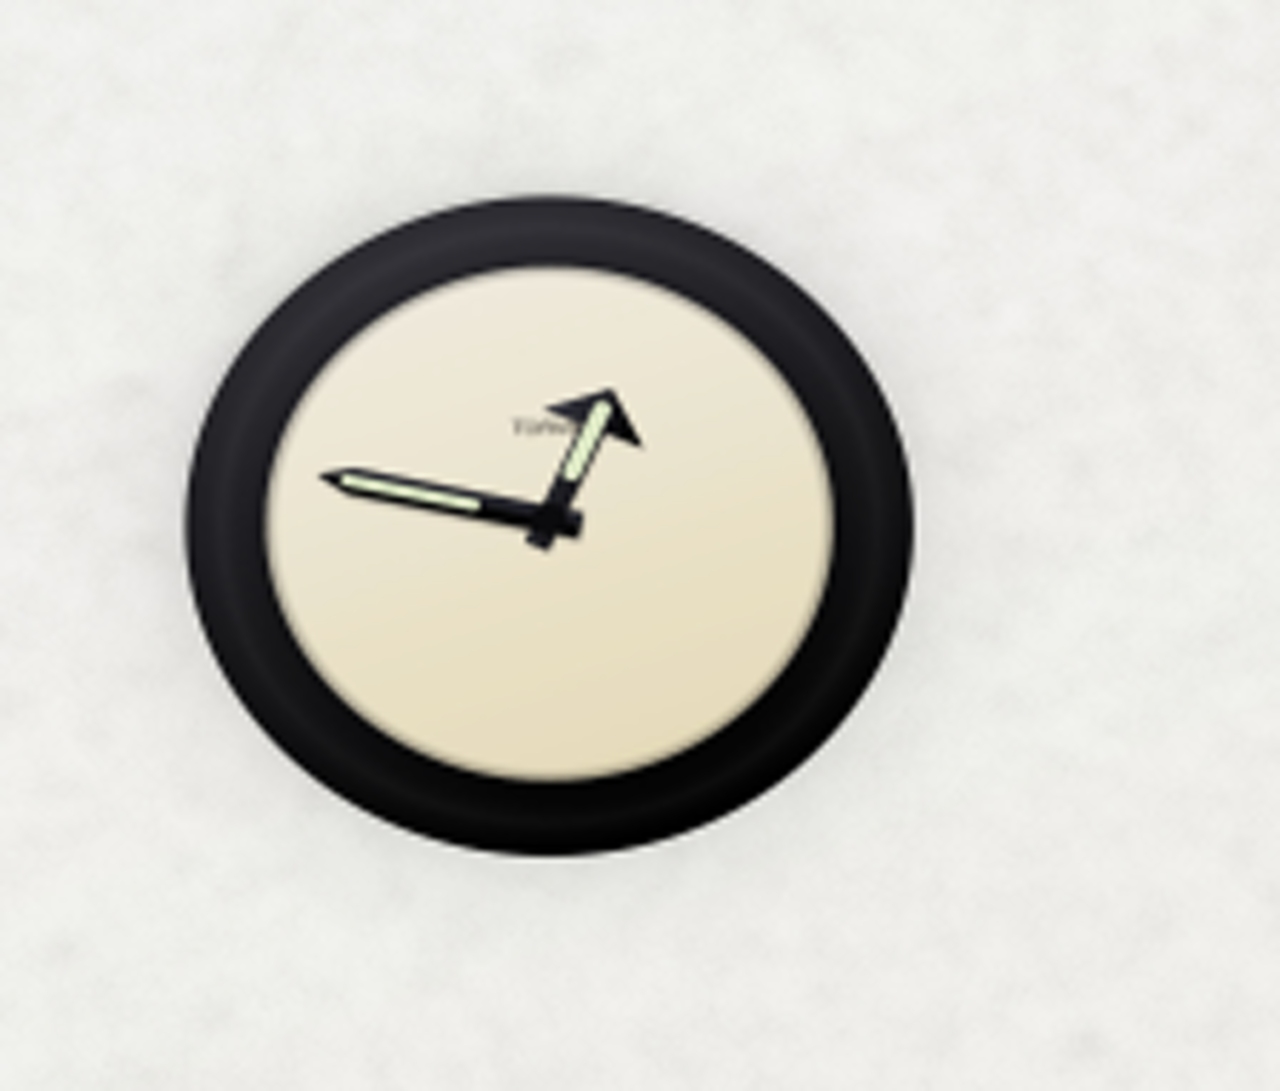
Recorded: {"hour": 12, "minute": 47}
